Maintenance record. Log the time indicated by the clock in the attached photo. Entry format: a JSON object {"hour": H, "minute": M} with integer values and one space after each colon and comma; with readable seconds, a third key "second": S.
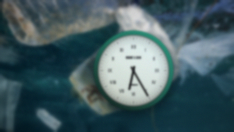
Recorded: {"hour": 6, "minute": 25}
